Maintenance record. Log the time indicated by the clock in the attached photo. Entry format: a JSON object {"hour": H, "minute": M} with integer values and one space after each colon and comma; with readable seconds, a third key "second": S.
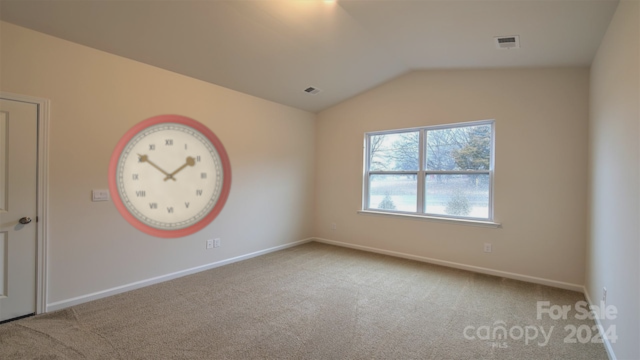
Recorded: {"hour": 1, "minute": 51}
